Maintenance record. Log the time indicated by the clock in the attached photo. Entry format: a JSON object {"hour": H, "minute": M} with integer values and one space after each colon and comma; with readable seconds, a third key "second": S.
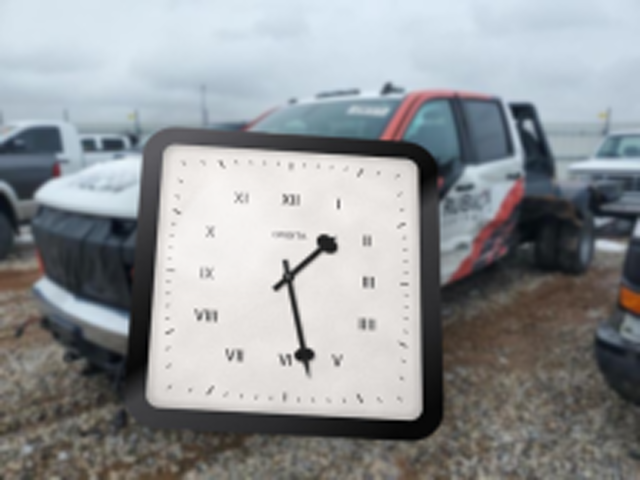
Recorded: {"hour": 1, "minute": 28}
